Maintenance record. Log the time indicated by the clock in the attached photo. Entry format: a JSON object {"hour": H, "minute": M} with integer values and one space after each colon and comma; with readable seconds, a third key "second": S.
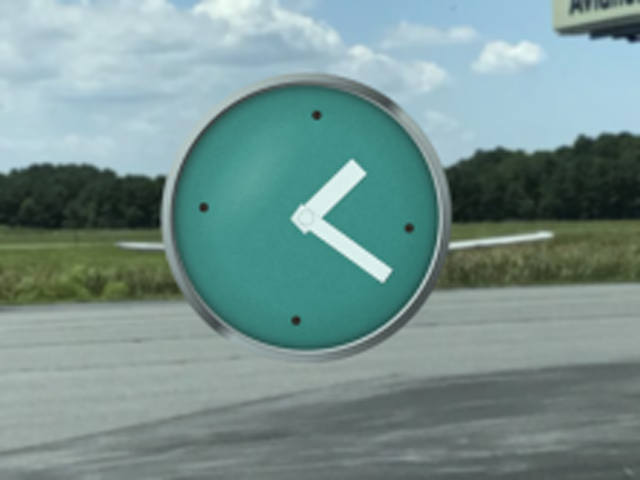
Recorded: {"hour": 1, "minute": 20}
